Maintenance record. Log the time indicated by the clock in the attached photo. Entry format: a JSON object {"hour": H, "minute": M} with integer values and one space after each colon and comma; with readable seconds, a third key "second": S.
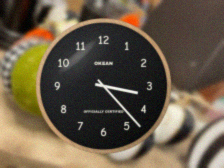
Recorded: {"hour": 3, "minute": 23}
